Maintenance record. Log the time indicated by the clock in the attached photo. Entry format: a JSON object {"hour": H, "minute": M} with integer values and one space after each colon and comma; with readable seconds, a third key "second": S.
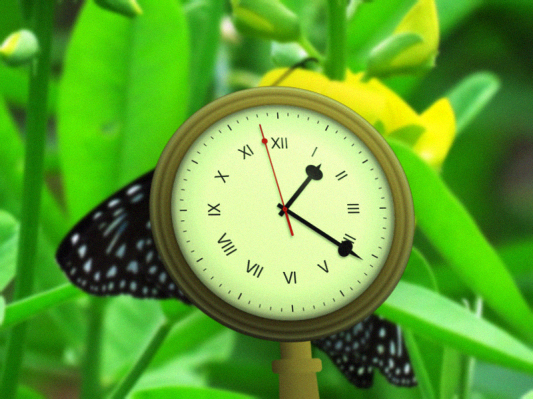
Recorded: {"hour": 1, "minute": 20, "second": 58}
